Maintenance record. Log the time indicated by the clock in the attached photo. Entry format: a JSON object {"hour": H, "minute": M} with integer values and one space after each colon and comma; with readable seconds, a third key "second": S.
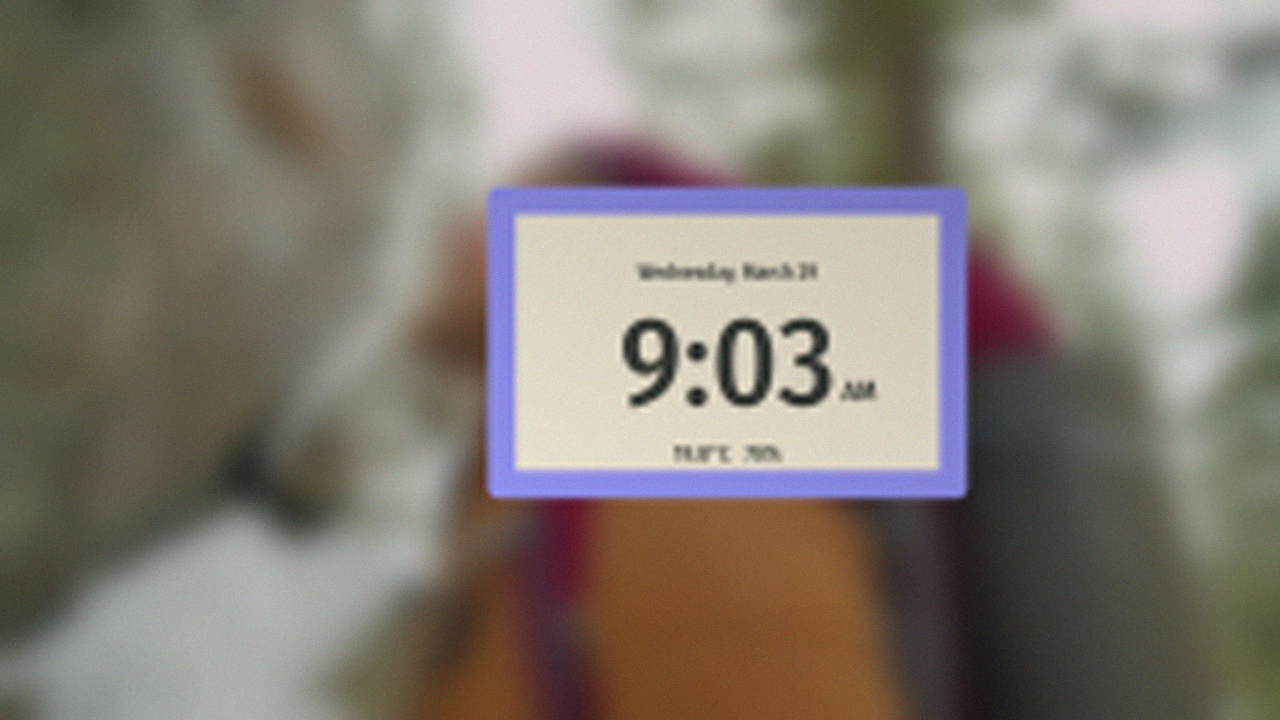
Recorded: {"hour": 9, "minute": 3}
